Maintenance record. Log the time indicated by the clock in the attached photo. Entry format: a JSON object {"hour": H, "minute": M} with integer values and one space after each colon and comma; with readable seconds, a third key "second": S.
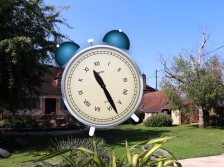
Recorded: {"hour": 11, "minute": 28}
